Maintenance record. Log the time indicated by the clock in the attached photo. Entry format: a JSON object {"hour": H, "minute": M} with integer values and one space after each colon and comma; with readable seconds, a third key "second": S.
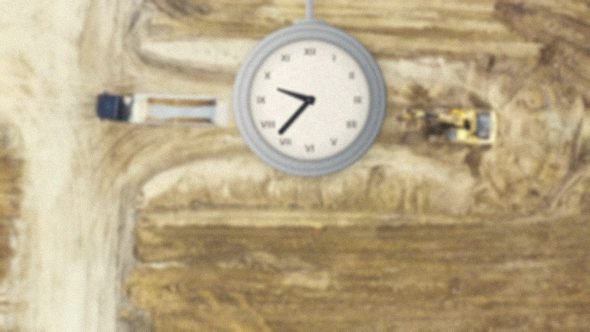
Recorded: {"hour": 9, "minute": 37}
